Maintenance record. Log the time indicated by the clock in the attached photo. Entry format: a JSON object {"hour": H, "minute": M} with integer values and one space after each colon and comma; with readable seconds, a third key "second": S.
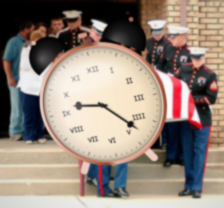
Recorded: {"hour": 9, "minute": 23}
